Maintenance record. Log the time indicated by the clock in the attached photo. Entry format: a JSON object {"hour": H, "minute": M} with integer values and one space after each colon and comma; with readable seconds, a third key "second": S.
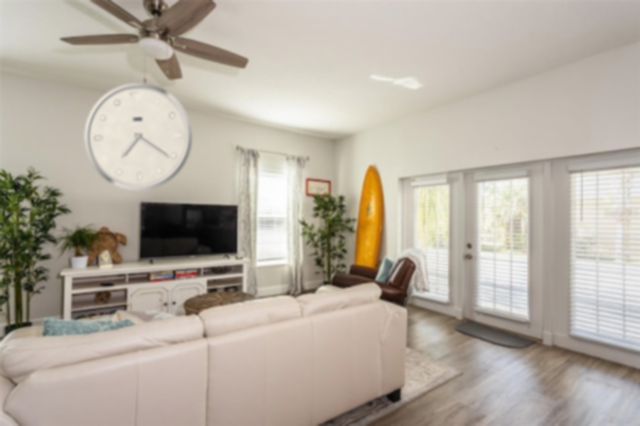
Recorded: {"hour": 7, "minute": 21}
